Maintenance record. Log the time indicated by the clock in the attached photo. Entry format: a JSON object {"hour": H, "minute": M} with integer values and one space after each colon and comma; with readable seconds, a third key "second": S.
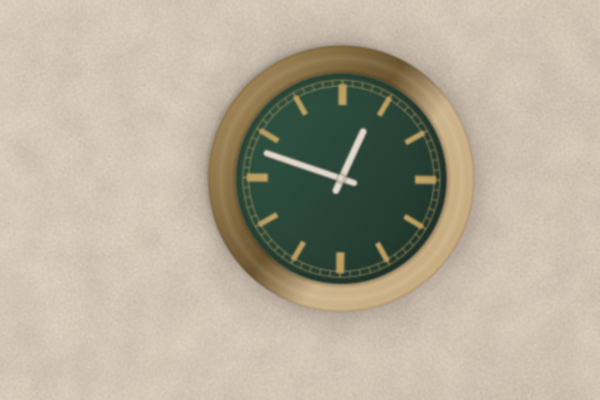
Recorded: {"hour": 12, "minute": 48}
